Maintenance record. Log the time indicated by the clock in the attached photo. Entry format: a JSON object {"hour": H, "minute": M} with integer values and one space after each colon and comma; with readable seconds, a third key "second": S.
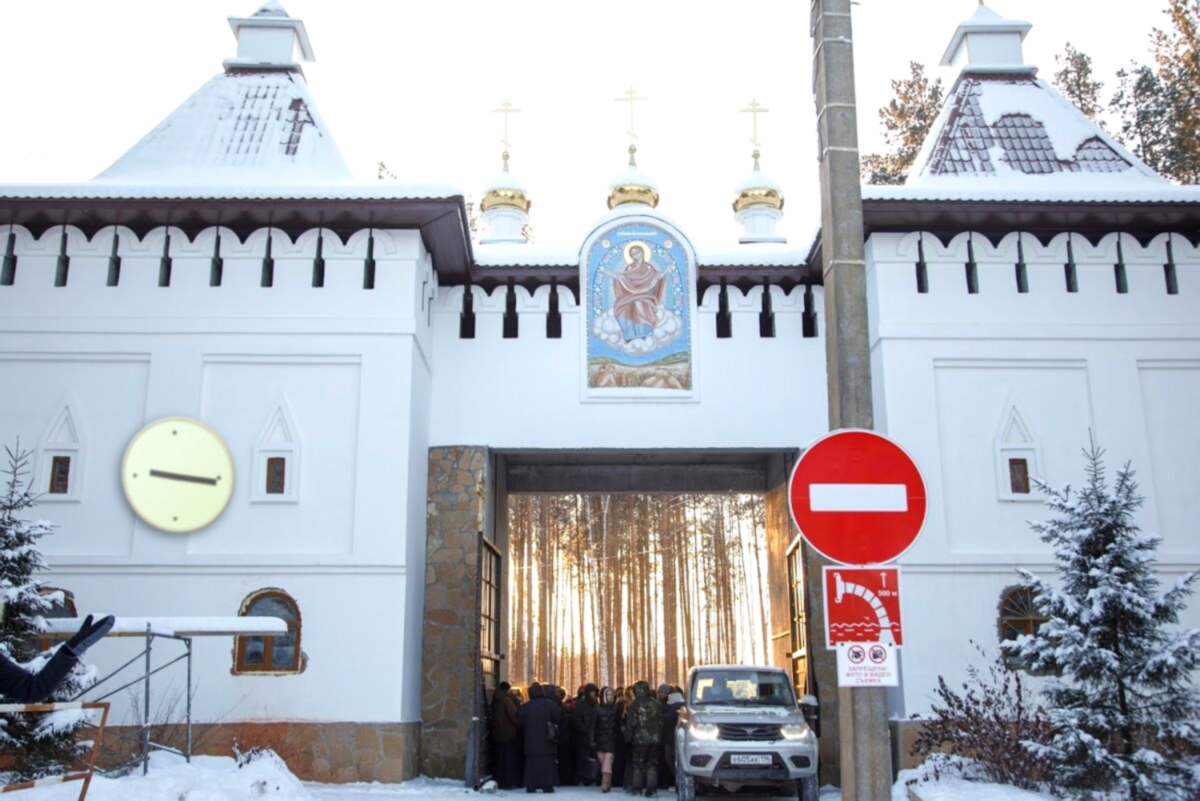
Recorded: {"hour": 9, "minute": 16}
